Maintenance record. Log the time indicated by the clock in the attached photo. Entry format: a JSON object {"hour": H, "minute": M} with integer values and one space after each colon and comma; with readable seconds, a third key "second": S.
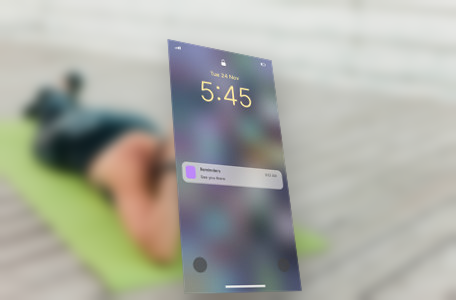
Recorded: {"hour": 5, "minute": 45}
